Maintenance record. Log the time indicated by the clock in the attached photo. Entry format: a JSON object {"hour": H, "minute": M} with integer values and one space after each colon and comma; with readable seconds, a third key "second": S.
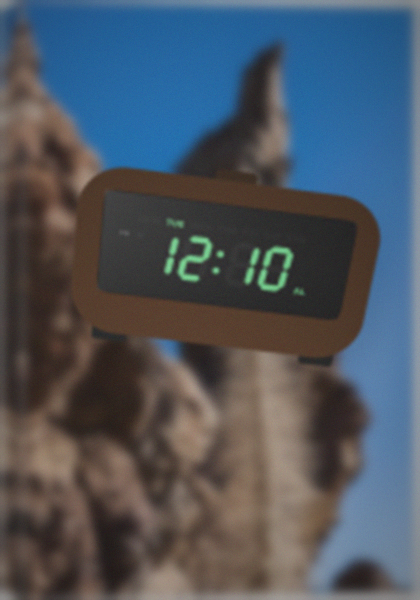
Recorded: {"hour": 12, "minute": 10}
